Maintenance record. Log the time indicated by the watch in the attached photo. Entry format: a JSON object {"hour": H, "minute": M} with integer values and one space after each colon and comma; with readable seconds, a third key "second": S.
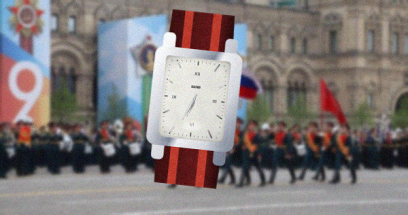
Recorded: {"hour": 6, "minute": 34}
